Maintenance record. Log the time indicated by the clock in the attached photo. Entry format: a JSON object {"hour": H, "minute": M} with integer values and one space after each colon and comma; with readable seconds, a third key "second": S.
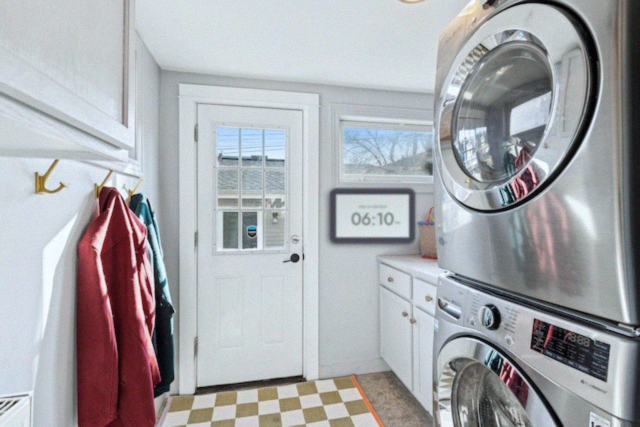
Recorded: {"hour": 6, "minute": 10}
